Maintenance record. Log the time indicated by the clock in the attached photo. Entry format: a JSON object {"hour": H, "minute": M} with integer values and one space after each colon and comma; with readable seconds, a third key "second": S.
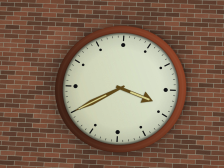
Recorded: {"hour": 3, "minute": 40}
